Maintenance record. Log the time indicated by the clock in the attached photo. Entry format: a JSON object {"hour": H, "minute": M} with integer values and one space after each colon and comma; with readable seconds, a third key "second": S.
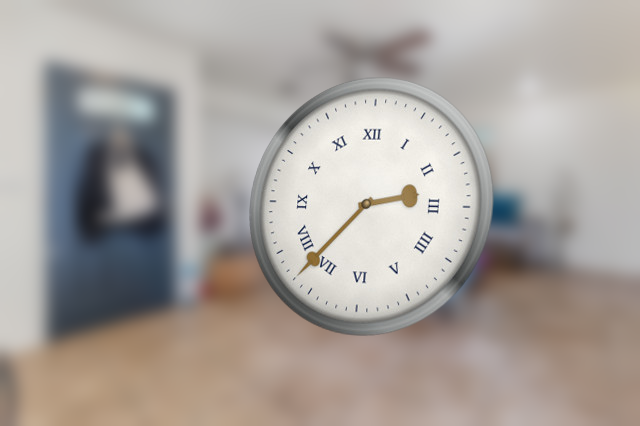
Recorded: {"hour": 2, "minute": 37}
